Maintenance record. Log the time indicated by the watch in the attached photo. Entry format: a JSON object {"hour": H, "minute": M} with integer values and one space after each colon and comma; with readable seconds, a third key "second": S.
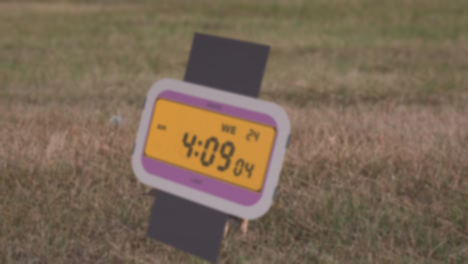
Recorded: {"hour": 4, "minute": 9, "second": 4}
